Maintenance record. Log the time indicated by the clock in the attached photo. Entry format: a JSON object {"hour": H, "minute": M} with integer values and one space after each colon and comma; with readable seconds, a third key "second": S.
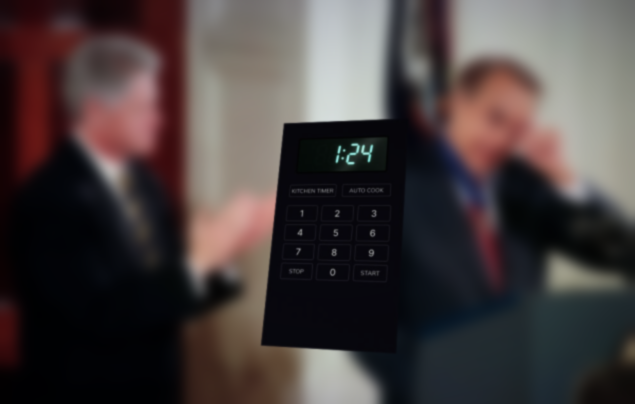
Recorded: {"hour": 1, "minute": 24}
